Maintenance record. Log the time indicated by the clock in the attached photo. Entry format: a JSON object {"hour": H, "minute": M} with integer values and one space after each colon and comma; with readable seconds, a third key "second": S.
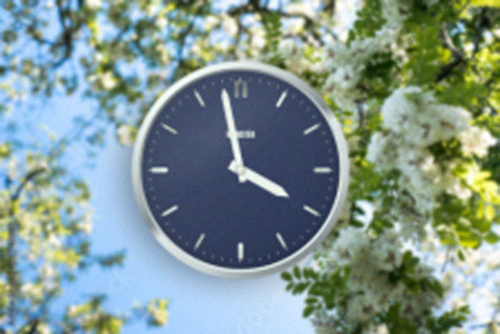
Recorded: {"hour": 3, "minute": 58}
